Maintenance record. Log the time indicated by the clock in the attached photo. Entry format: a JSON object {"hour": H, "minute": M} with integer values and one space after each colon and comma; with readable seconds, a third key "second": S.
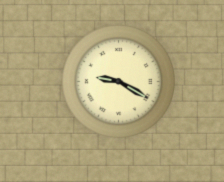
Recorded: {"hour": 9, "minute": 20}
